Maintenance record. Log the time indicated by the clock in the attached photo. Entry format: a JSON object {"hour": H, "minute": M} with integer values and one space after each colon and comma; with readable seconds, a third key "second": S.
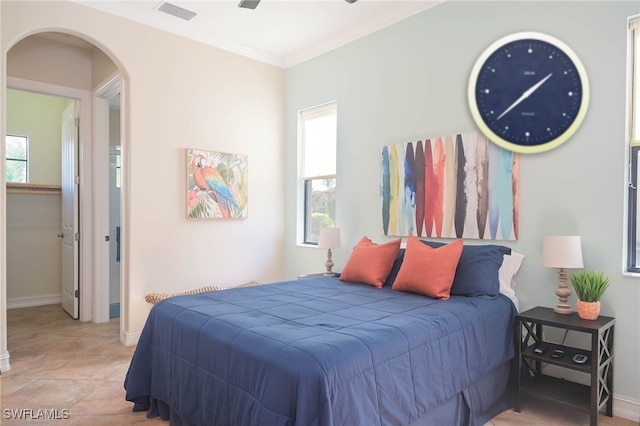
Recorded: {"hour": 1, "minute": 38}
